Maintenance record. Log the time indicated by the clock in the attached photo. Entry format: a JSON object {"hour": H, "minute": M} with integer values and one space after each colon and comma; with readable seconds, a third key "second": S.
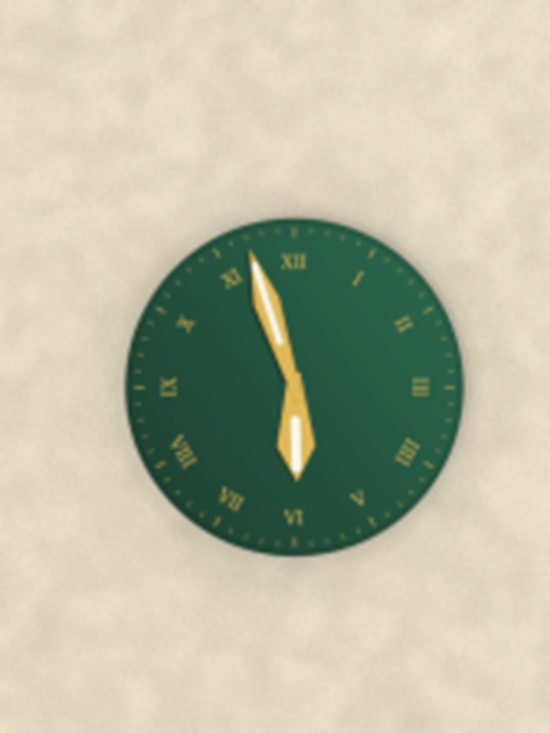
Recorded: {"hour": 5, "minute": 57}
